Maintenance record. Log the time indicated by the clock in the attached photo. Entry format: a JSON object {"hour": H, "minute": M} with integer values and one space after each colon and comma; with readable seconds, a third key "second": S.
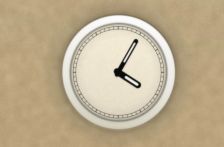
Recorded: {"hour": 4, "minute": 5}
